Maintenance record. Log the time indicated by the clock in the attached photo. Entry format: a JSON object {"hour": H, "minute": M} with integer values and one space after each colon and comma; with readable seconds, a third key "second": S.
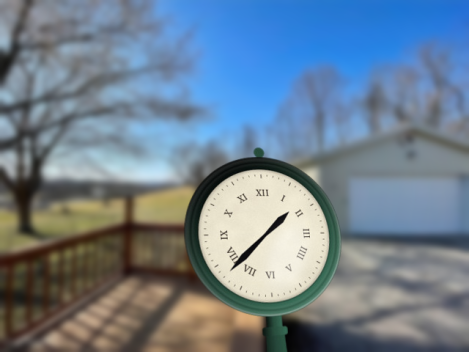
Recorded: {"hour": 1, "minute": 38}
